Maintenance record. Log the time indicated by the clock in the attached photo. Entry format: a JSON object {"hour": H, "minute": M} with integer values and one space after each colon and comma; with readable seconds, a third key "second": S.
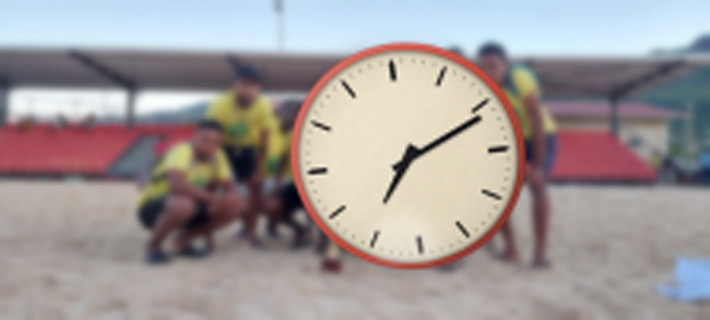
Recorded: {"hour": 7, "minute": 11}
